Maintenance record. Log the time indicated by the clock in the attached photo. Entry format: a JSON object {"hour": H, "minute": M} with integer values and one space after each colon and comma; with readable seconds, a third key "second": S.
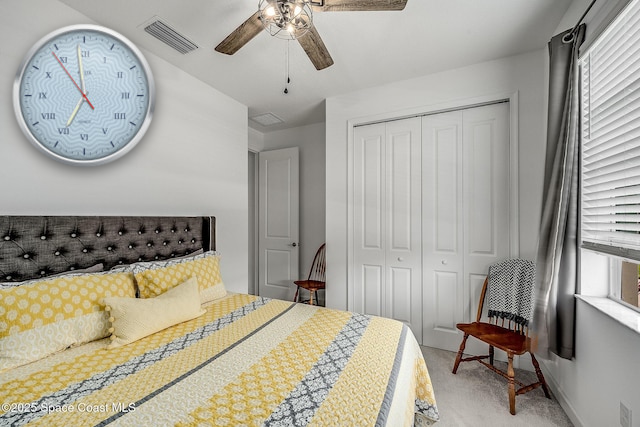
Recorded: {"hour": 6, "minute": 58, "second": 54}
